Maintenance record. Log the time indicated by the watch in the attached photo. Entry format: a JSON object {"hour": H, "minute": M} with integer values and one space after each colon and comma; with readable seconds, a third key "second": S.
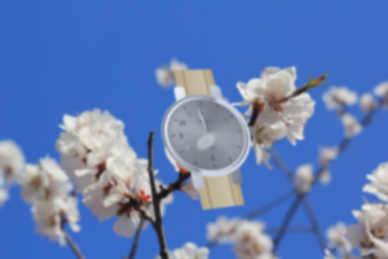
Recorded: {"hour": 11, "minute": 59}
